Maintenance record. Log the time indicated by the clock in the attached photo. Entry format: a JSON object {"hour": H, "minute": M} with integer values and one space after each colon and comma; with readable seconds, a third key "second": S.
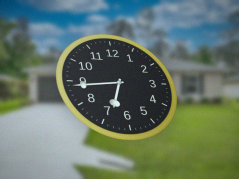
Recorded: {"hour": 6, "minute": 44}
